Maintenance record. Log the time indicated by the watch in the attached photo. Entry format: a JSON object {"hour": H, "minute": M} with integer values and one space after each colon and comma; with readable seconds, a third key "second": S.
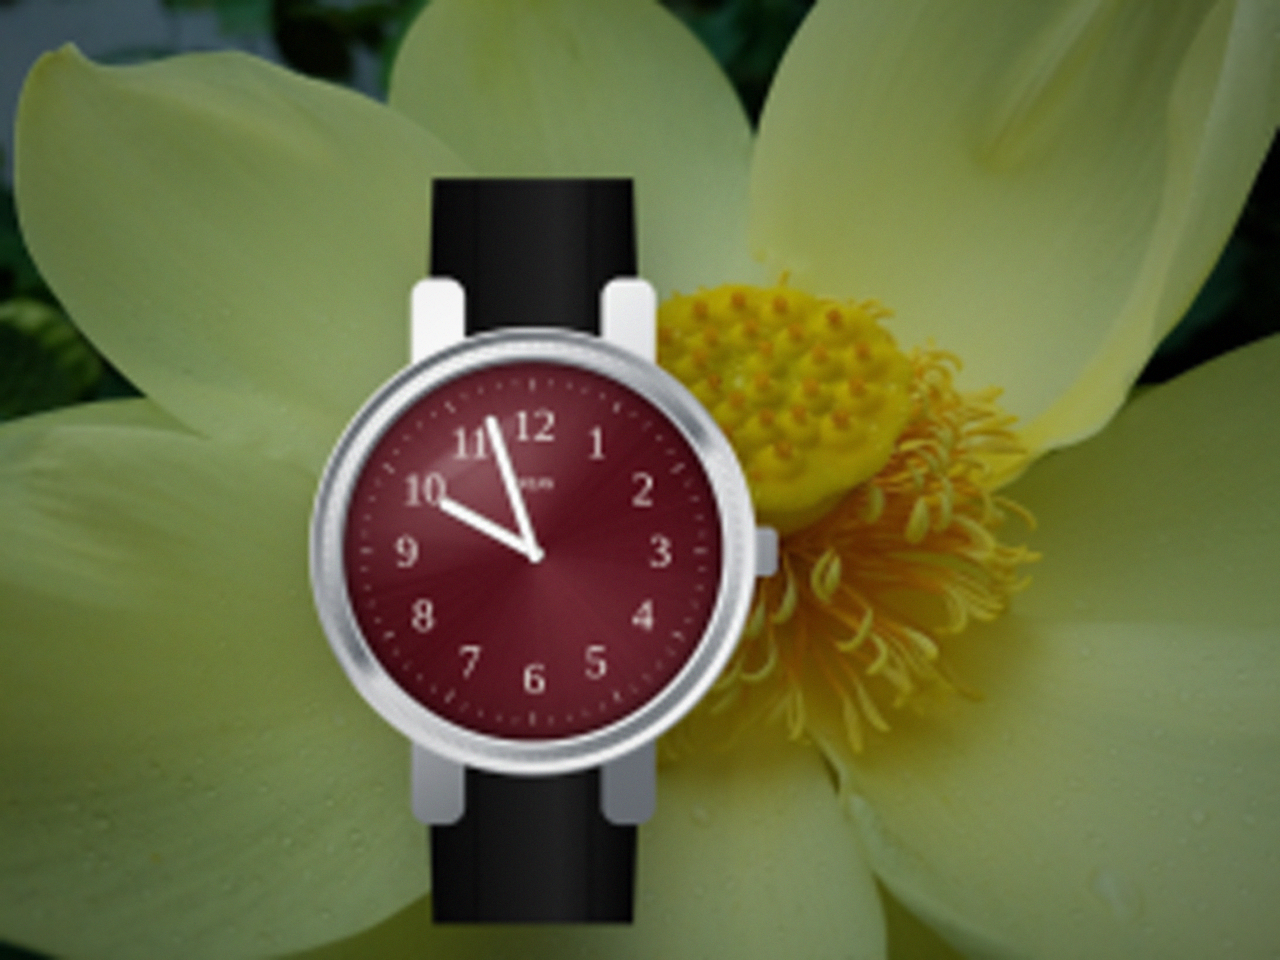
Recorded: {"hour": 9, "minute": 57}
